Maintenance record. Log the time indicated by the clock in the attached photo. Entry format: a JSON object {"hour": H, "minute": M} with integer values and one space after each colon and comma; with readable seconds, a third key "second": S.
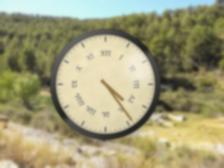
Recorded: {"hour": 4, "minute": 24}
